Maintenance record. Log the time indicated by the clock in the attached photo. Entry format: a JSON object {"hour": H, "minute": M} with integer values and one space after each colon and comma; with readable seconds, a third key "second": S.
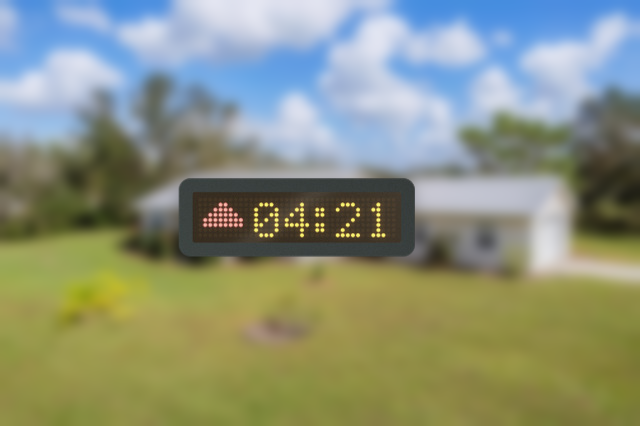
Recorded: {"hour": 4, "minute": 21}
